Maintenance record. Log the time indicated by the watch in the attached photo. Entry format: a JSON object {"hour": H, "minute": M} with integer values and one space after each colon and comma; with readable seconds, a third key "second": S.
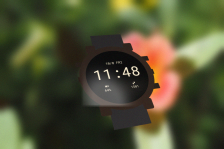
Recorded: {"hour": 11, "minute": 48}
